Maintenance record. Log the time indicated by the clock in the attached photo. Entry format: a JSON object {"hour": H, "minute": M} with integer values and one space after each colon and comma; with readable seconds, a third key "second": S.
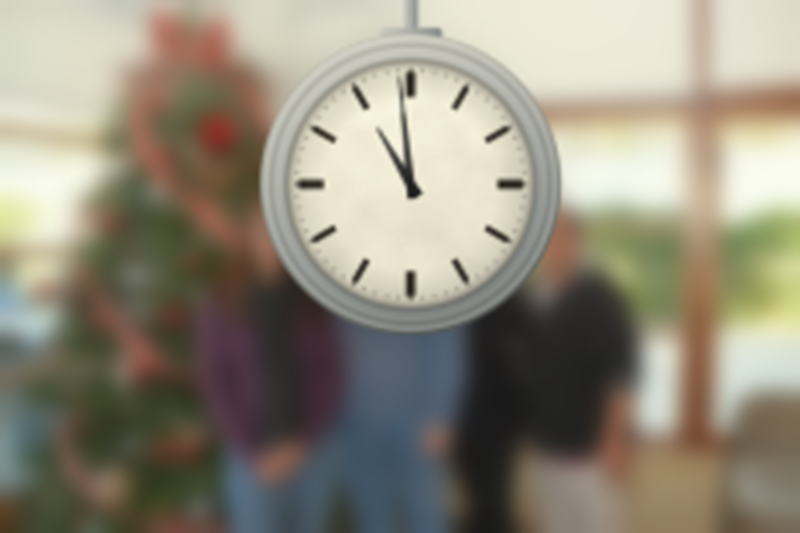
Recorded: {"hour": 10, "minute": 59}
